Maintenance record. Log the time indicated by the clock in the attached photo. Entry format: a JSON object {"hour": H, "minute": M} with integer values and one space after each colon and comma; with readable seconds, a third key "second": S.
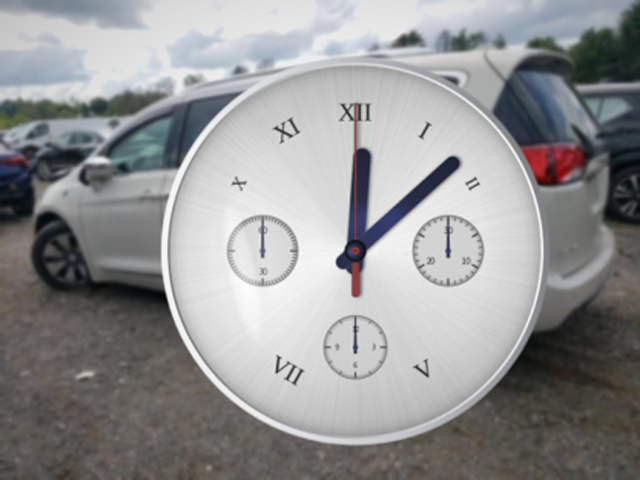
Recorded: {"hour": 12, "minute": 8}
